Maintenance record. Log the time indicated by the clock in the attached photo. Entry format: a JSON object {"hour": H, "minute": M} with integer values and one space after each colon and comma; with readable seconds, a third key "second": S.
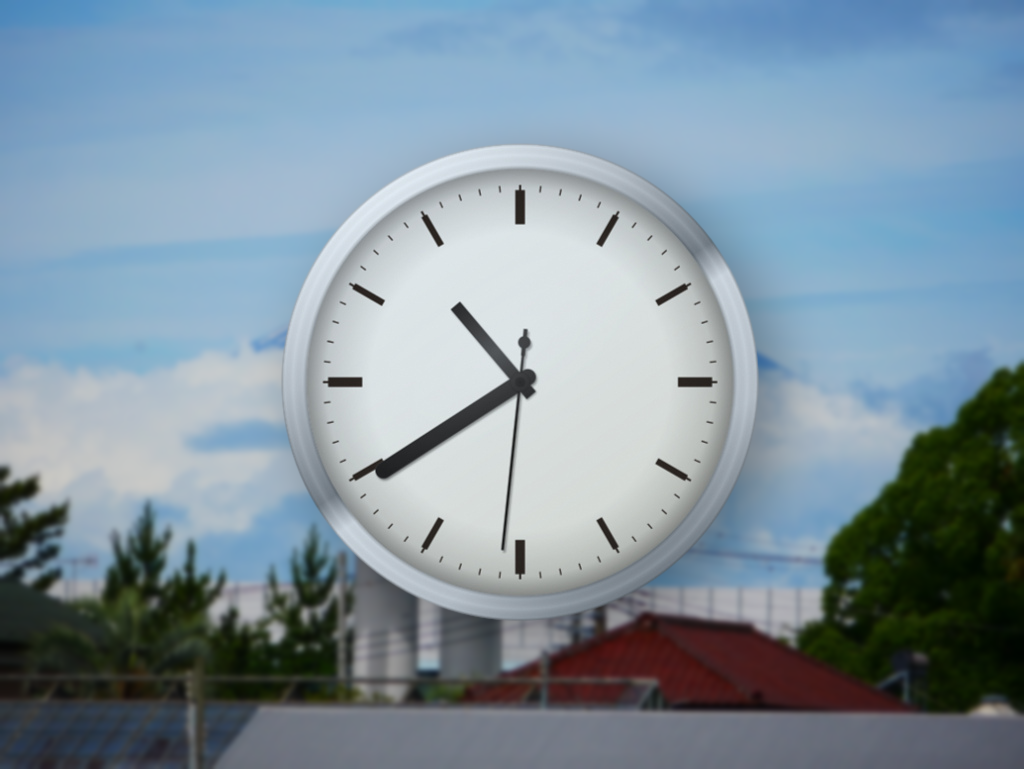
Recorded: {"hour": 10, "minute": 39, "second": 31}
